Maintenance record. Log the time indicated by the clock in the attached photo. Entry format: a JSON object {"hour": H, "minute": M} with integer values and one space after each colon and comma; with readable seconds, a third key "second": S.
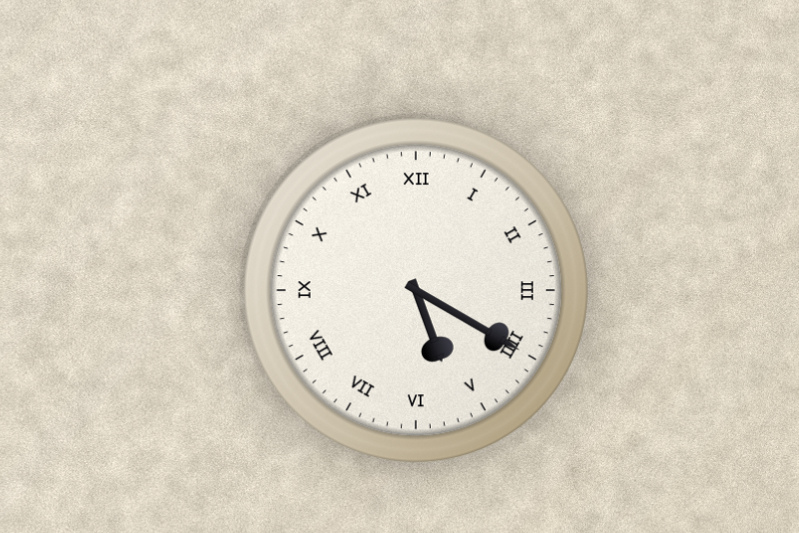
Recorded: {"hour": 5, "minute": 20}
